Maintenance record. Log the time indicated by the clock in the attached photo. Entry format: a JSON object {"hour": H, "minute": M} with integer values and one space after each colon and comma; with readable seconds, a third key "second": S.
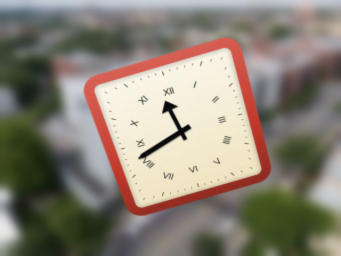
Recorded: {"hour": 11, "minute": 42}
